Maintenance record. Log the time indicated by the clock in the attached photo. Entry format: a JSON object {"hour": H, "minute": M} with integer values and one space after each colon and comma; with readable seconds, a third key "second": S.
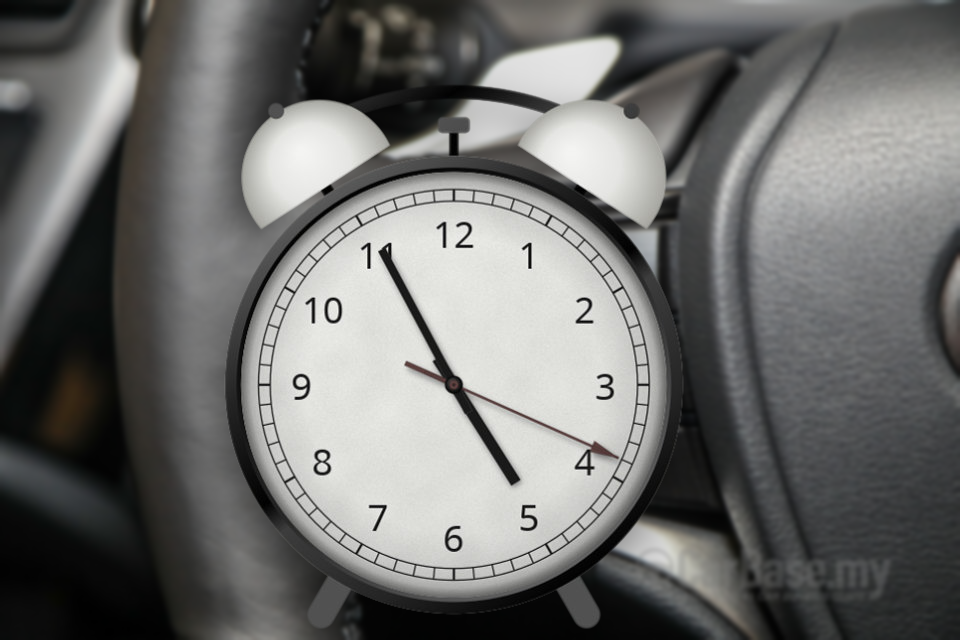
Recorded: {"hour": 4, "minute": 55, "second": 19}
